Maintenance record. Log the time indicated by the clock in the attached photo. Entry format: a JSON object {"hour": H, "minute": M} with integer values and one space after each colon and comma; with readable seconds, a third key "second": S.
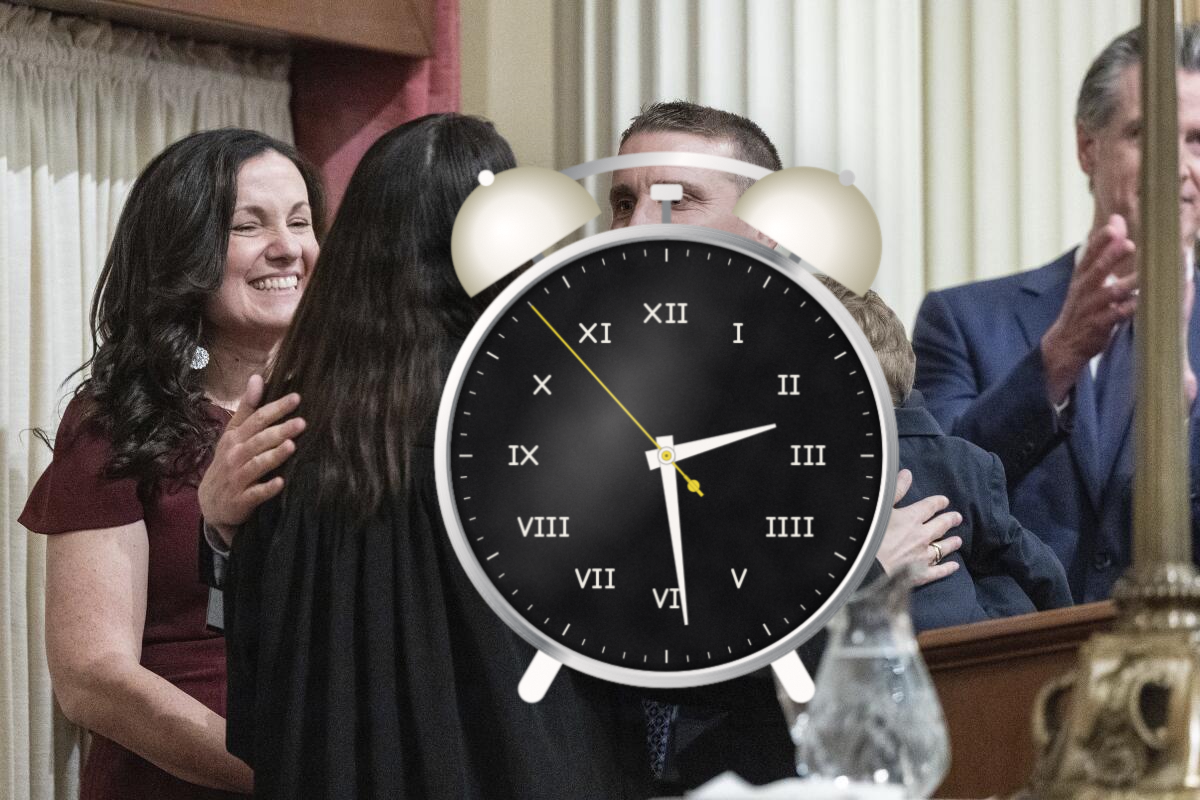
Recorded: {"hour": 2, "minute": 28, "second": 53}
